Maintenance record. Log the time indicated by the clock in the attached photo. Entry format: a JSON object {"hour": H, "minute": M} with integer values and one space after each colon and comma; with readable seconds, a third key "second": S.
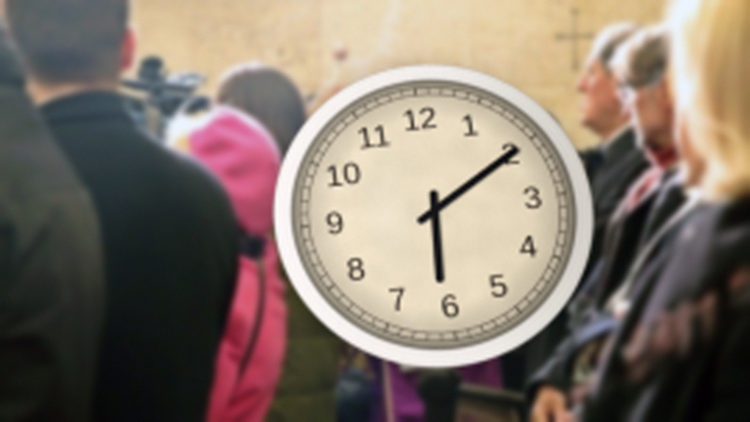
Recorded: {"hour": 6, "minute": 10}
